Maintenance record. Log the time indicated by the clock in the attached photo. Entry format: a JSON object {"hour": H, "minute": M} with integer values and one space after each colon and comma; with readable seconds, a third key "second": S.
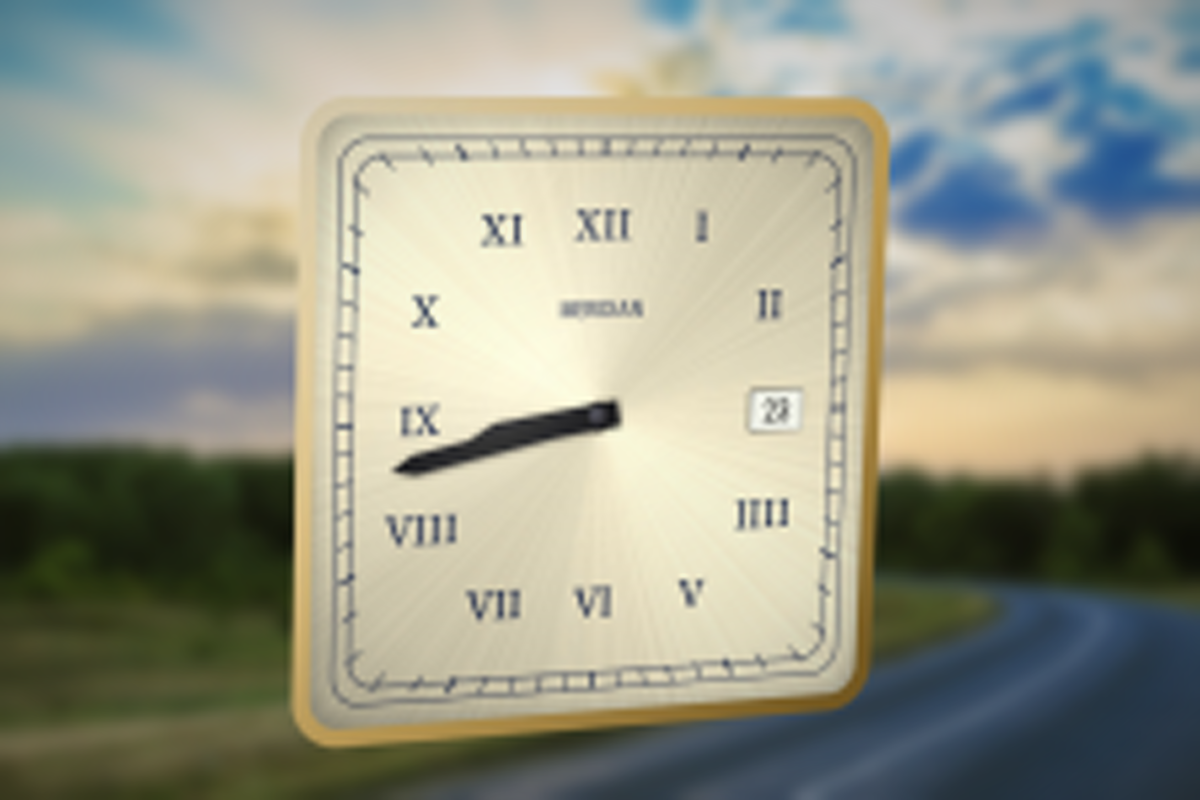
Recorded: {"hour": 8, "minute": 43}
